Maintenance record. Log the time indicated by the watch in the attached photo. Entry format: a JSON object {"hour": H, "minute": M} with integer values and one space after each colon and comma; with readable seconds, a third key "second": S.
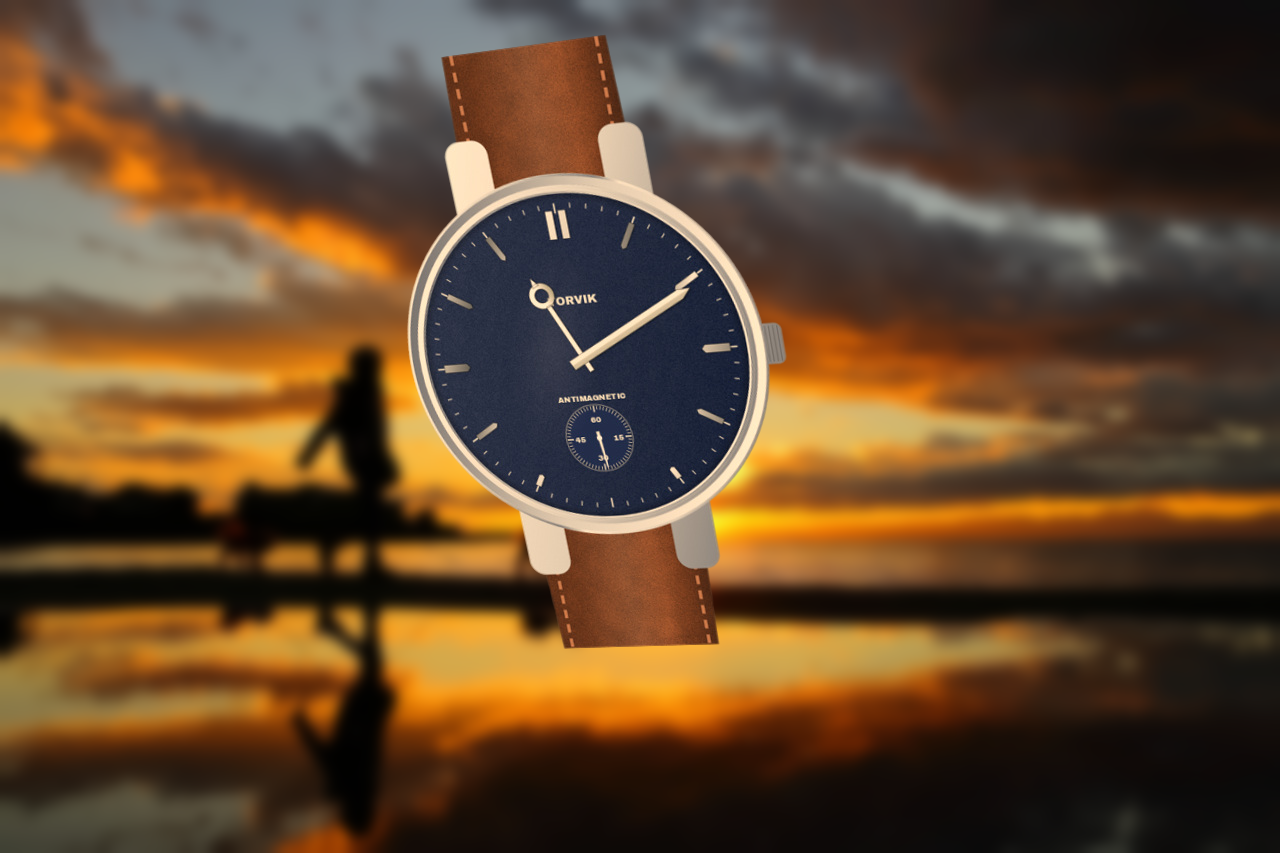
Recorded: {"hour": 11, "minute": 10, "second": 29}
